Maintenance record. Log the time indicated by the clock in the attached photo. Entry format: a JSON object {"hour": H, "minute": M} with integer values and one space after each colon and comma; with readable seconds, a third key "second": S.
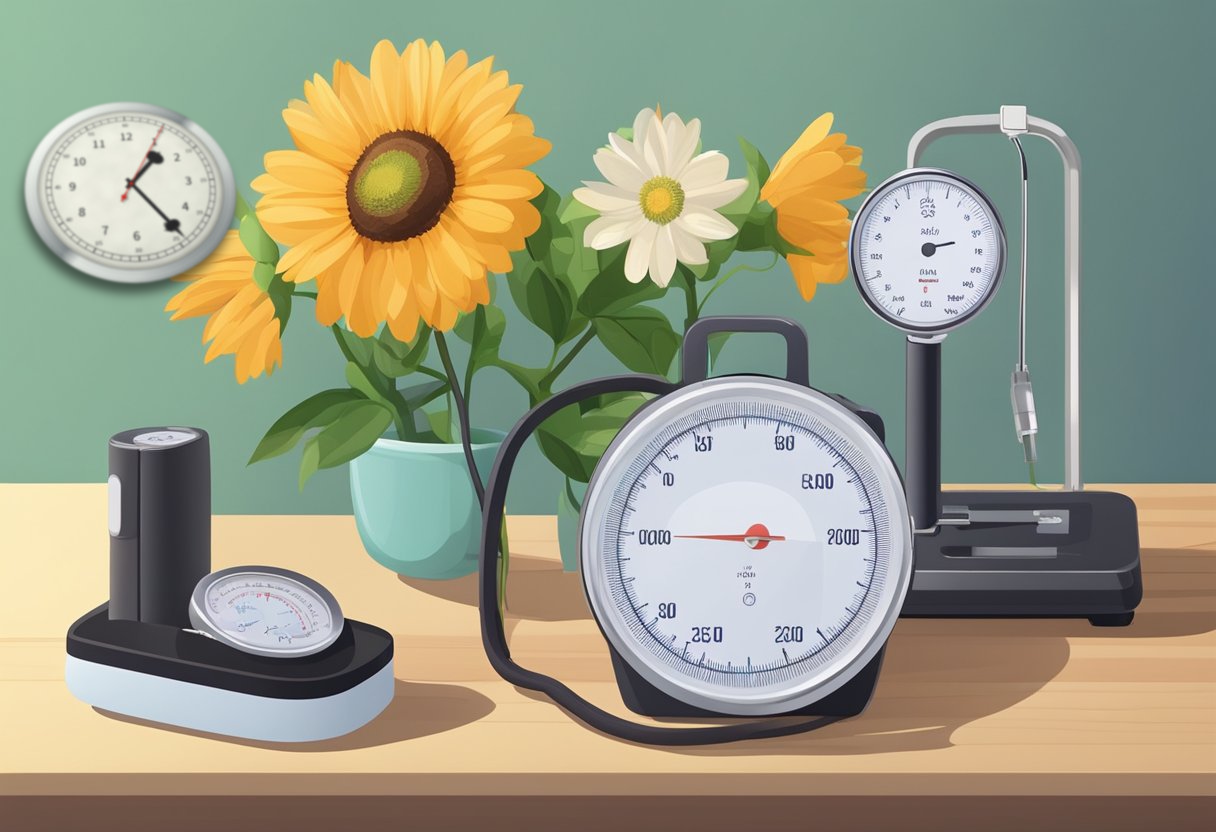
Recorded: {"hour": 1, "minute": 24, "second": 5}
